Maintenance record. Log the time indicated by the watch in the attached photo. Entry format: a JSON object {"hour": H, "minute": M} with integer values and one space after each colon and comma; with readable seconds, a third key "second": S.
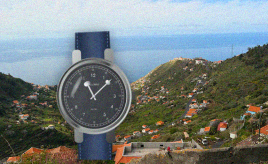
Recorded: {"hour": 11, "minute": 8}
